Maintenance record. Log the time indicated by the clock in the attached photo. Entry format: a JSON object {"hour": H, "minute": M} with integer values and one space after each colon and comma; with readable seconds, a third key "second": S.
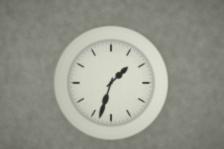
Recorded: {"hour": 1, "minute": 33}
